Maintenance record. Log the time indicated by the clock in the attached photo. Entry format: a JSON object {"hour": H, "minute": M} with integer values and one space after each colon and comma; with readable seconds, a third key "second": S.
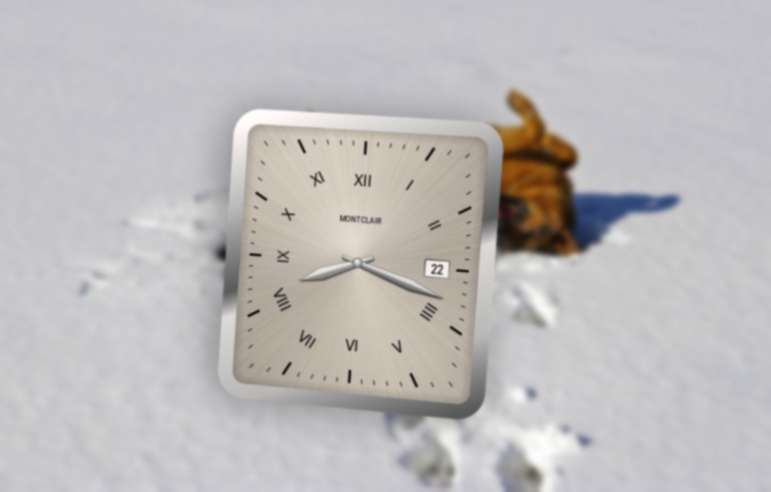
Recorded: {"hour": 8, "minute": 18}
